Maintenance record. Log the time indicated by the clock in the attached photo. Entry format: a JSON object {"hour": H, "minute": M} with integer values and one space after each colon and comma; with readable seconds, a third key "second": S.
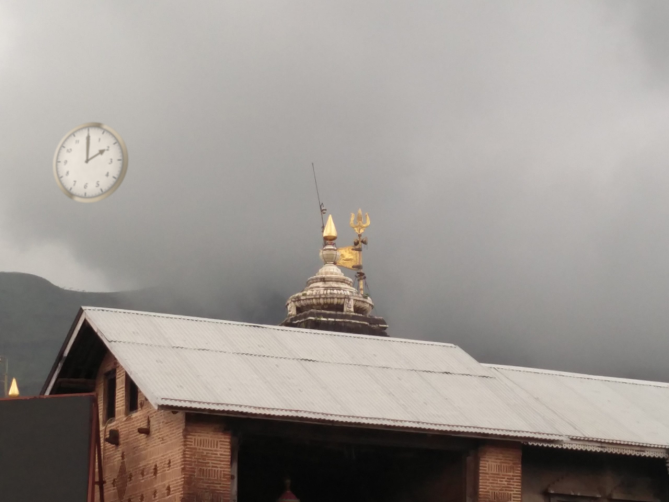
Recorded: {"hour": 2, "minute": 0}
